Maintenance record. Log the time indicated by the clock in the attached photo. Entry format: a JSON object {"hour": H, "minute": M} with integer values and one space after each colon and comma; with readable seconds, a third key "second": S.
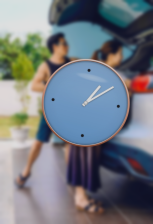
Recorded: {"hour": 1, "minute": 9}
